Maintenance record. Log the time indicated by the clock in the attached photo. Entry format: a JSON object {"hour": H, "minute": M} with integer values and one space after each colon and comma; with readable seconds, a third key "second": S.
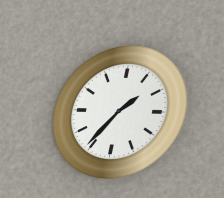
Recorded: {"hour": 1, "minute": 36}
